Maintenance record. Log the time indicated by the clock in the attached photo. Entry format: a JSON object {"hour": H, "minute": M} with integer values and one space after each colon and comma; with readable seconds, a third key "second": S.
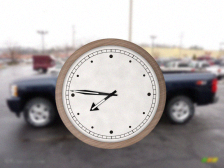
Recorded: {"hour": 7, "minute": 46}
